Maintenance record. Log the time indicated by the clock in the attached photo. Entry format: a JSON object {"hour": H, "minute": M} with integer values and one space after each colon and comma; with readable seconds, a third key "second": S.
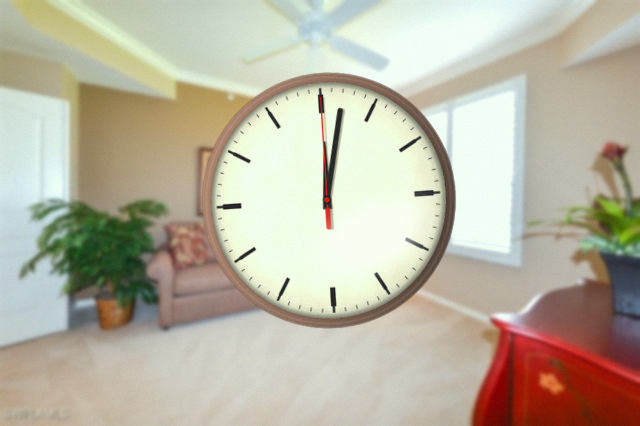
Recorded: {"hour": 12, "minute": 2, "second": 0}
